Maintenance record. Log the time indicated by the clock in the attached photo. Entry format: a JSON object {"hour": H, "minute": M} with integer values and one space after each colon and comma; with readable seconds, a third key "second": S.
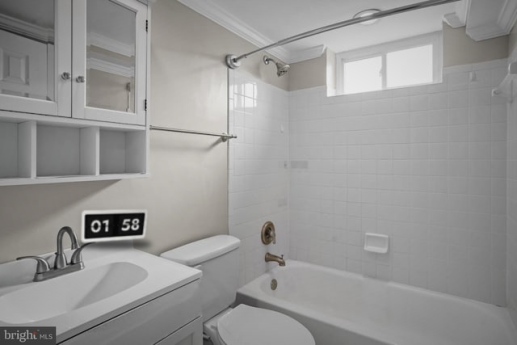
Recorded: {"hour": 1, "minute": 58}
